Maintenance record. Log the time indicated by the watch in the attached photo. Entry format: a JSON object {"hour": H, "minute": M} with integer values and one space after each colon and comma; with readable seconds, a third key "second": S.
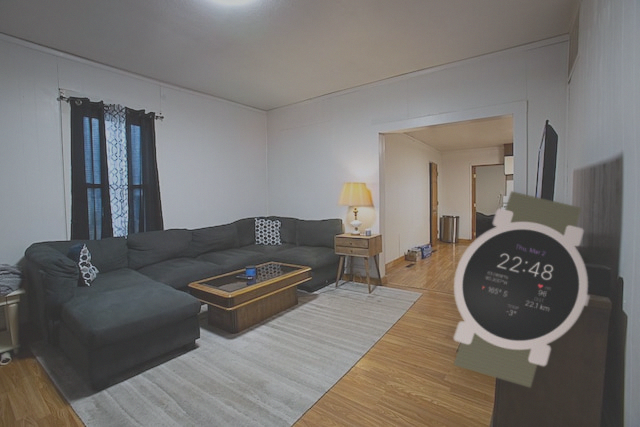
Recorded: {"hour": 22, "minute": 48}
